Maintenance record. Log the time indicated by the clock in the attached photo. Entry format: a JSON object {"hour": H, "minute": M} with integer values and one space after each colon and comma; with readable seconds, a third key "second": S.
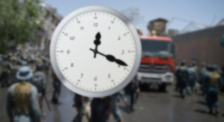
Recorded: {"hour": 12, "minute": 19}
